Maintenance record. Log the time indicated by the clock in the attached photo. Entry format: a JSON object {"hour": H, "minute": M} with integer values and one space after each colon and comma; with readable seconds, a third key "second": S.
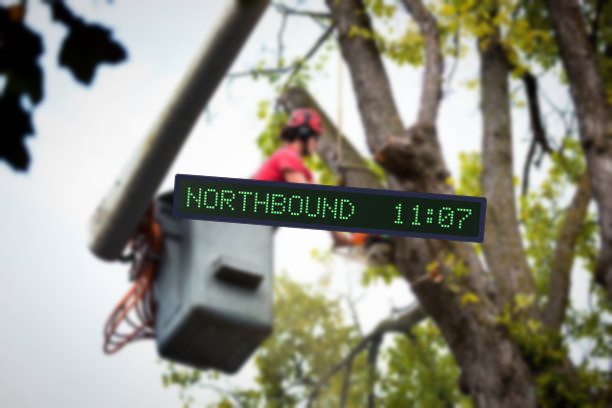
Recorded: {"hour": 11, "minute": 7}
